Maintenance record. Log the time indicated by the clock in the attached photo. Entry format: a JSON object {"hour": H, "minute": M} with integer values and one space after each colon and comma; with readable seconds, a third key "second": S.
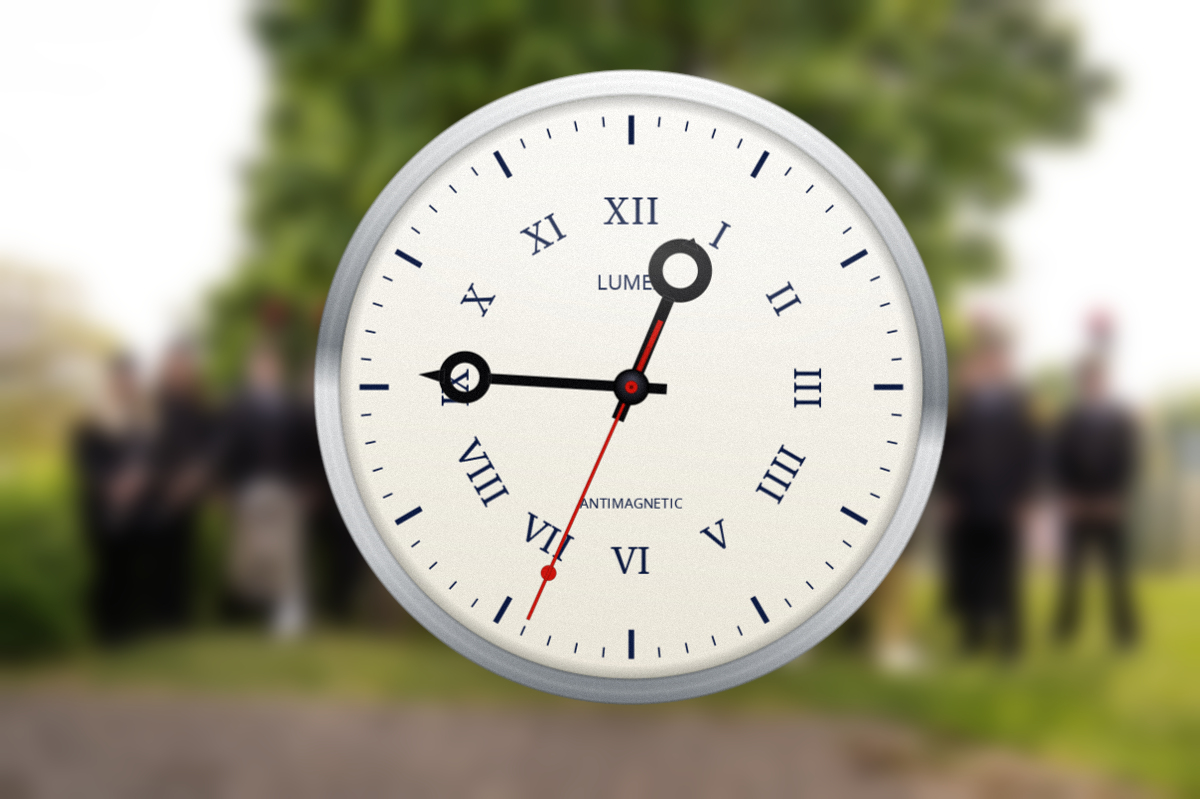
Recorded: {"hour": 12, "minute": 45, "second": 34}
